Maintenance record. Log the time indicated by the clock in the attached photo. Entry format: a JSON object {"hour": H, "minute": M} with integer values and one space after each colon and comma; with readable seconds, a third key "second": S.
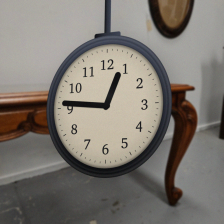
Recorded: {"hour": 12, "minute": 46}
